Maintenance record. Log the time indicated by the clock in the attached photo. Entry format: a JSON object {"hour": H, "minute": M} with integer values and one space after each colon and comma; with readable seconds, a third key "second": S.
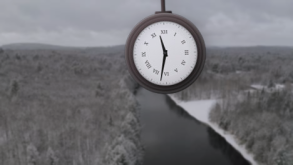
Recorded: {"hour": 11, "minute": 32}
